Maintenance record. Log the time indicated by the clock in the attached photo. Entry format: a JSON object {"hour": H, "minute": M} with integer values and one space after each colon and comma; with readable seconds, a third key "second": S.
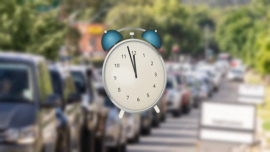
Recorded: {"hour": 11, "minute": 58}
